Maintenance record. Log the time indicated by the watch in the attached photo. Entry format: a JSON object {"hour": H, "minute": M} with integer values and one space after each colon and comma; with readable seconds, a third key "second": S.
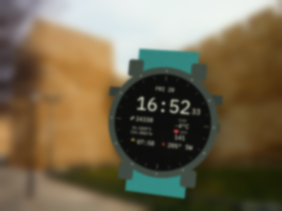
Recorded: {"hour": 16, "minute": 52}
